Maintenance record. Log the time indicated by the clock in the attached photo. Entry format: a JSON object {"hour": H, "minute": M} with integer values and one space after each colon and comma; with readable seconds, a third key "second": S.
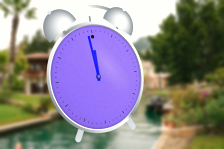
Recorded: {"hour": 11, "minute": 59}
